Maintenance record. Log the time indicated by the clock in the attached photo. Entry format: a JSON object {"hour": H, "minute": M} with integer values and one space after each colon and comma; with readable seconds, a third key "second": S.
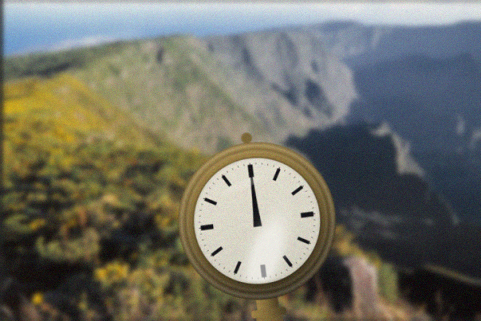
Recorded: {"hour": 12, "minute": 0}
